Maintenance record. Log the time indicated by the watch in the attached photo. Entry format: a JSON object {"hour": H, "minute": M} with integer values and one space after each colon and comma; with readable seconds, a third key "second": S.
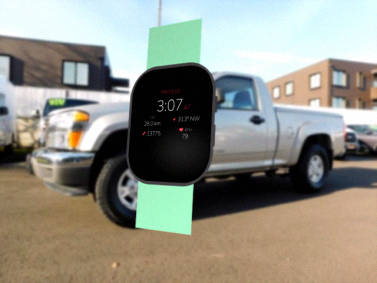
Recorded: {"hour": 3, "minute": 7}
